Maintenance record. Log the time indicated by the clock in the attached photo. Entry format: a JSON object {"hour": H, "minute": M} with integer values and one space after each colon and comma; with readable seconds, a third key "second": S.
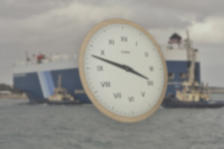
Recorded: {"hour": 3, "minute": 48}
